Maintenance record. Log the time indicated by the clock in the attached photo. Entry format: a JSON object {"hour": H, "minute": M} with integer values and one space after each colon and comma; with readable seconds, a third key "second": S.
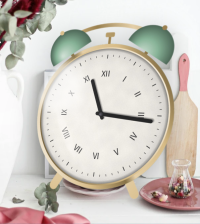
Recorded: {"hour": 11, "minute": 16}
